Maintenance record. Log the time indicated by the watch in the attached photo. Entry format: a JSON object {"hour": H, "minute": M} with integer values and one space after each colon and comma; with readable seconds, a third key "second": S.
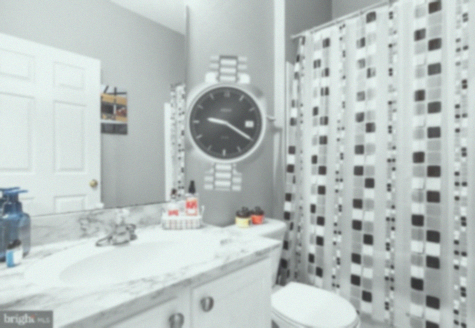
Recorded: {"hour": 9, "minute": 20}
